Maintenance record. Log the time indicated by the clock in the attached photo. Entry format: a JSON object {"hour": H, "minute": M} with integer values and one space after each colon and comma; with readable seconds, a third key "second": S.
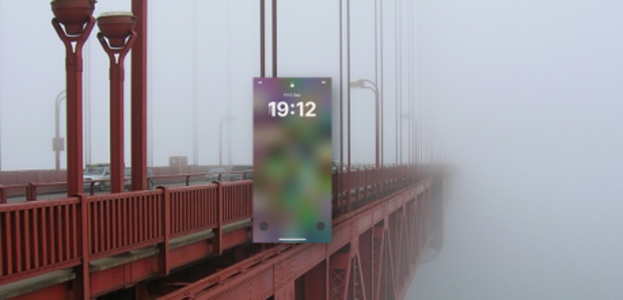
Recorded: {"hour": 19, "minute": 12}
